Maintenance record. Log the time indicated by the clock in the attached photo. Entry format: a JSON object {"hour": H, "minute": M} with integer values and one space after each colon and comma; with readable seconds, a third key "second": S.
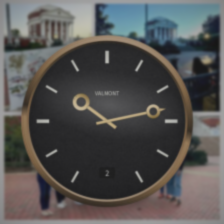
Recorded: {"hour": 10, "minute": 13}
